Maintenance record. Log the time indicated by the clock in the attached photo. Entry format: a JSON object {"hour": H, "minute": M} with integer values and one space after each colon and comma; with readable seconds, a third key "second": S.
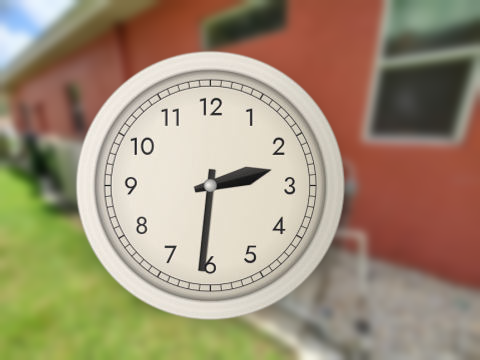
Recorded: {"hour": 2, "minute": 31}
